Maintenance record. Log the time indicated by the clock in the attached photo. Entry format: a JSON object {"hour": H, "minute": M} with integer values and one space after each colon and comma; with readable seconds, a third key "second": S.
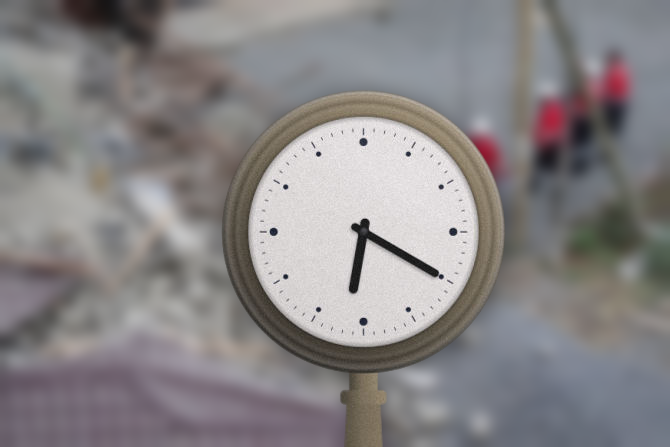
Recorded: {"hour": 6, "minute": 20}
